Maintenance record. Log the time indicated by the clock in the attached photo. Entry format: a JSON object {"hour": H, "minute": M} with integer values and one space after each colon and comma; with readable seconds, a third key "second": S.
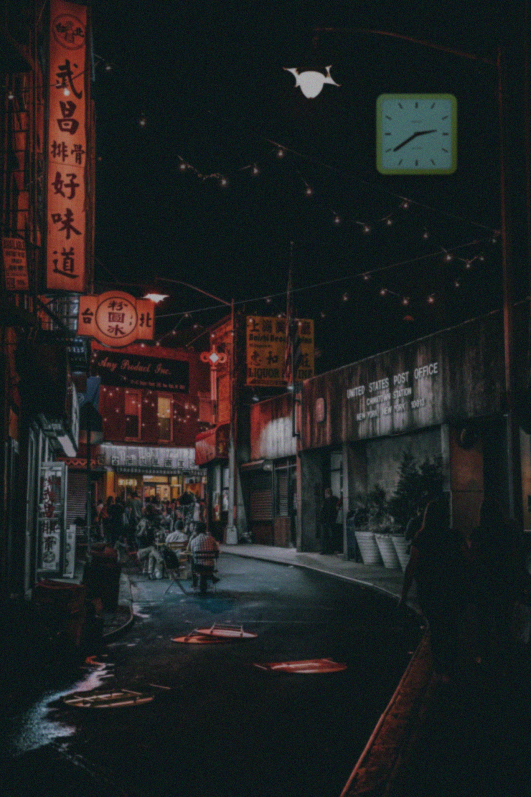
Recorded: {"hour": 2, "minute": 39}
